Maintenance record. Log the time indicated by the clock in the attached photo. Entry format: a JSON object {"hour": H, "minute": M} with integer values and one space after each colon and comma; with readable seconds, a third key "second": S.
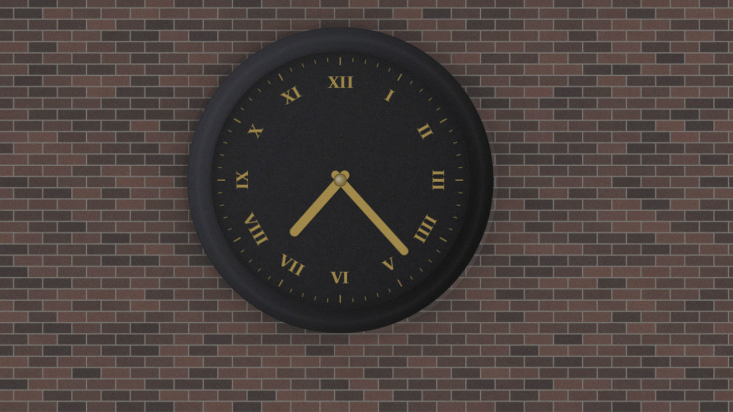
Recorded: {"hour": 7, "minute": 23}
